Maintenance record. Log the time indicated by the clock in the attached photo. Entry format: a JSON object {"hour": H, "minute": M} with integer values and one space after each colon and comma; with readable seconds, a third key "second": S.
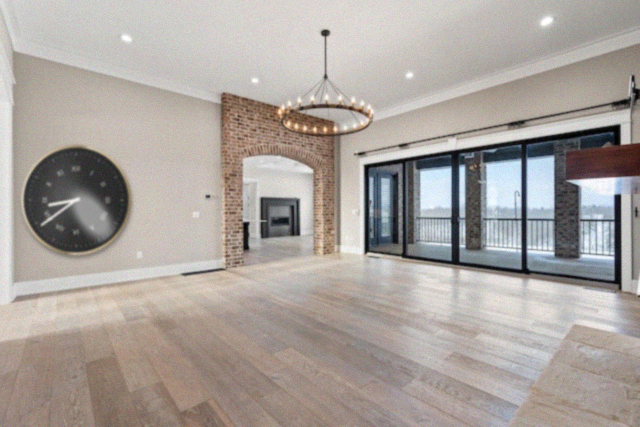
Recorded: {"hour": 8, "minute": 39}
